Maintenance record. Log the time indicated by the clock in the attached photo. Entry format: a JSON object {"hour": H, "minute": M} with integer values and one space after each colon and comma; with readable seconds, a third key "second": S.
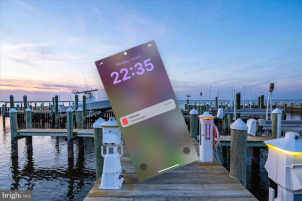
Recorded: {"hour": 22, "minute": 35}
